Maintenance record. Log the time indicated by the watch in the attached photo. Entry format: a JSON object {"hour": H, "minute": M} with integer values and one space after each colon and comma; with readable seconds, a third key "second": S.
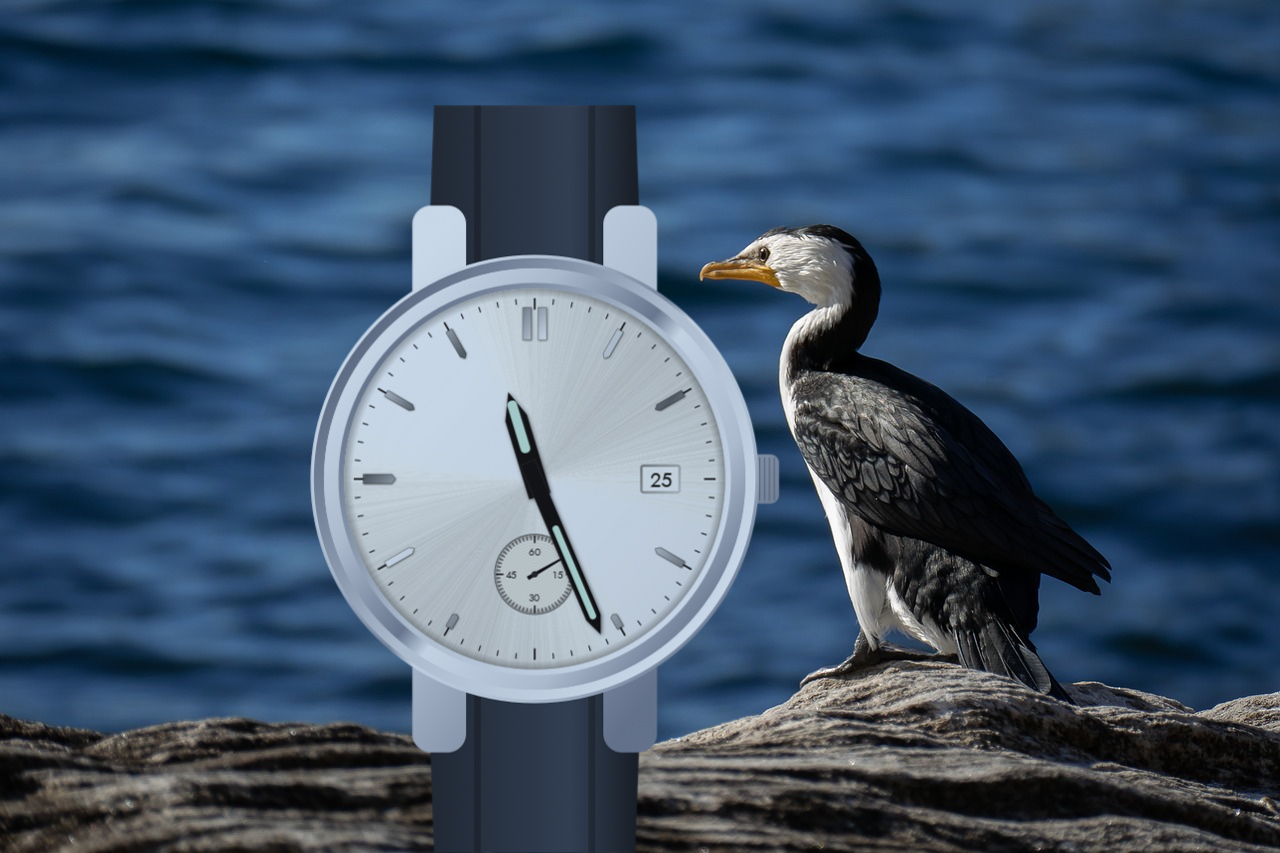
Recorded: {"hour": 11, "minute": 26, "second": 10}
